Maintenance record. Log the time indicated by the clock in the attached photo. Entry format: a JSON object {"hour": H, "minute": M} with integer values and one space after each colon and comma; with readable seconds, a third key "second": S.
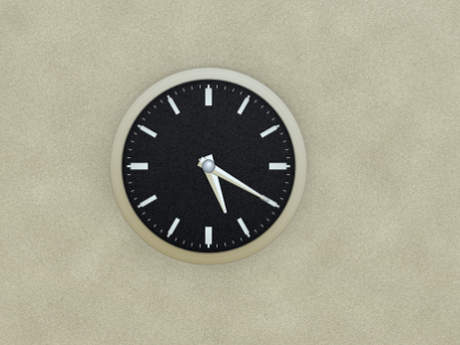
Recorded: {"hour": 5, "minute": 20}
